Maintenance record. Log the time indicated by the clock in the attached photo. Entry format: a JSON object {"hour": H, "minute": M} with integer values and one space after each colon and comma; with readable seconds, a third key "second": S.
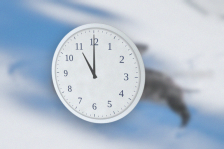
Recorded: {"hour": 11, "minute": 0}
